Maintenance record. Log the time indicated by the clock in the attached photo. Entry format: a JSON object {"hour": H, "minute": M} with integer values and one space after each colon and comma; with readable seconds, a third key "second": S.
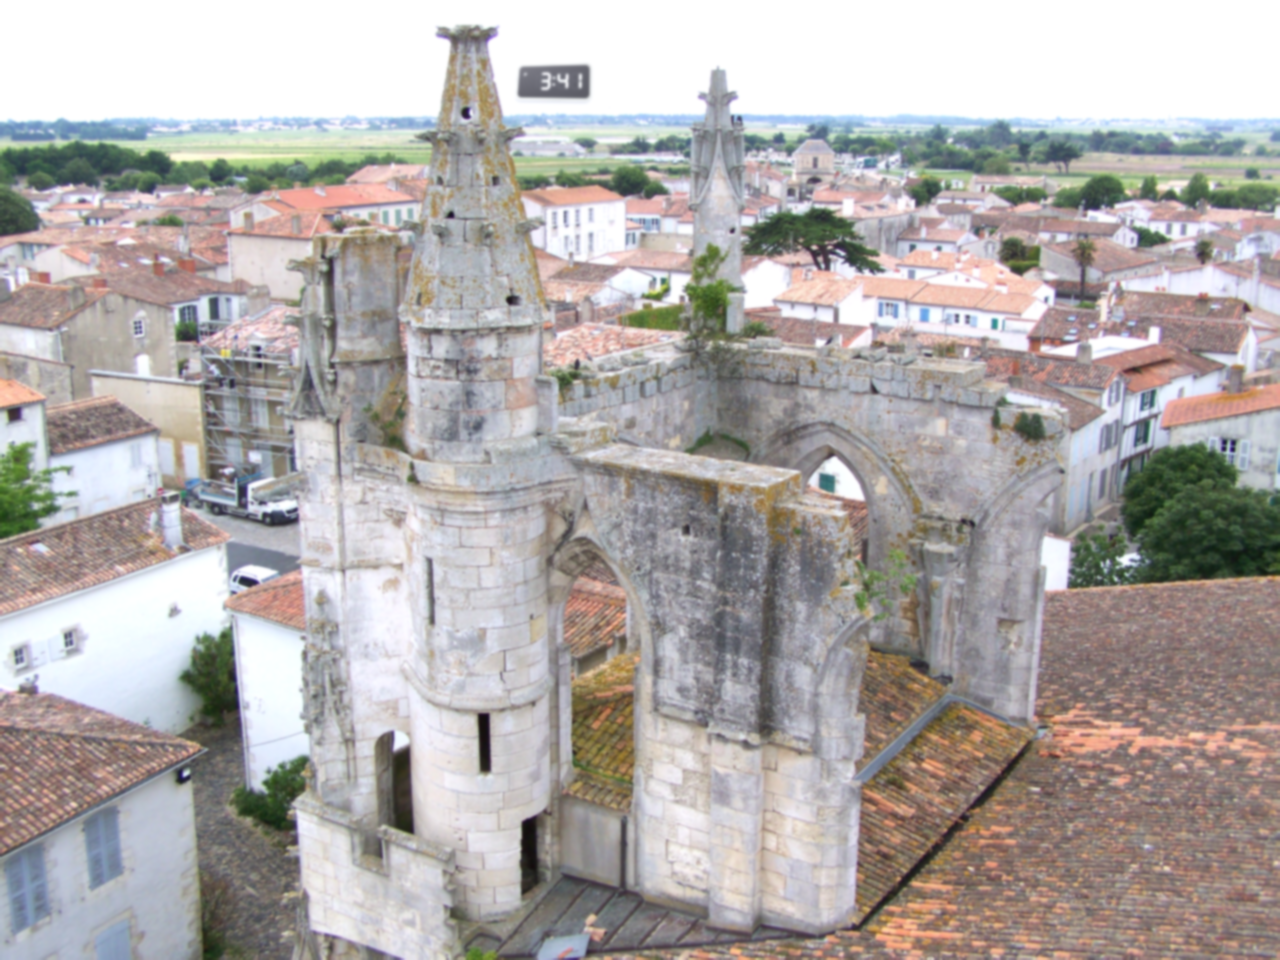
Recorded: {"hour": 3, "minute": 41}
